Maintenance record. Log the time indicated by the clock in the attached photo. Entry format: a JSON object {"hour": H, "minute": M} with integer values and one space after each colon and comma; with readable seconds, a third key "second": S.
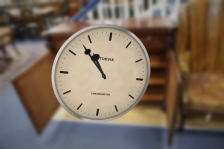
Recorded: {"hour": 10, "minute": 53}
